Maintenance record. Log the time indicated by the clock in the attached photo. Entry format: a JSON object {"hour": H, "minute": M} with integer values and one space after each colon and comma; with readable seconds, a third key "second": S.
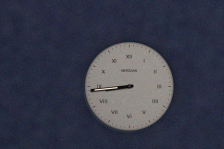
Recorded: {"hour": 8, "minute": 44}
